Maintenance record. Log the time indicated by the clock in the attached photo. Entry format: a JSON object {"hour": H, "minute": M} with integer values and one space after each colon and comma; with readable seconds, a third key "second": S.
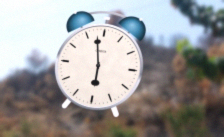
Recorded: {"hour": 5, "minute": 58}
